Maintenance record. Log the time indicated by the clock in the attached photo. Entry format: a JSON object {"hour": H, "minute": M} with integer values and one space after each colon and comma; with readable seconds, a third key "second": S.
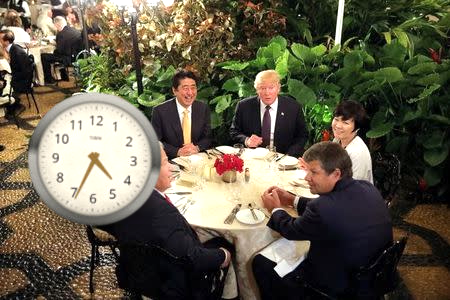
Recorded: {"hour": 4, "minute": 34}
